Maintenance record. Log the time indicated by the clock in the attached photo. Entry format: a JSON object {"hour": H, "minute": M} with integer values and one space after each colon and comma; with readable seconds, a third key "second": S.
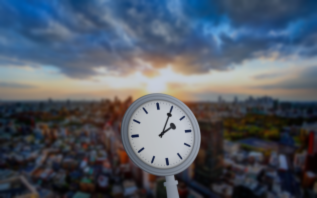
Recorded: {"hour": 2, "minute": 5}
